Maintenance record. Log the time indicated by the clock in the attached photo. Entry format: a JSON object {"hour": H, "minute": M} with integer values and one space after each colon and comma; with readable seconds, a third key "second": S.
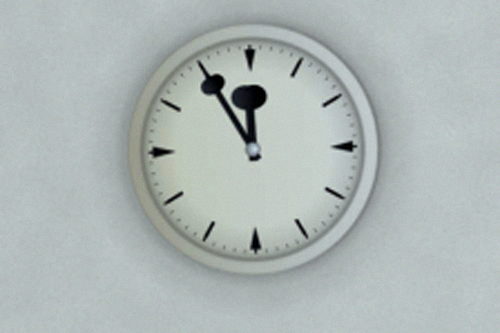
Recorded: {"hour": 11, "minute": 55}
